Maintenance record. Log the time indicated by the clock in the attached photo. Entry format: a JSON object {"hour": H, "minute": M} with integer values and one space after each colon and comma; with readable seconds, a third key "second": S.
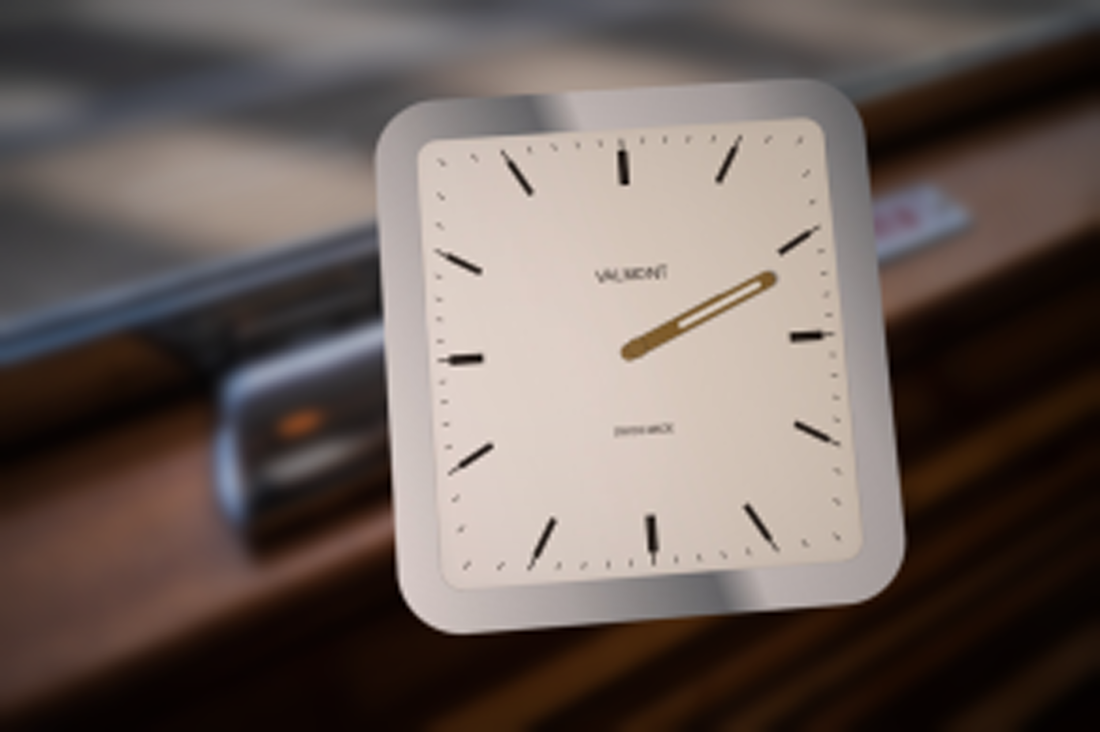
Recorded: {"hour": 2, "minute": 11}
